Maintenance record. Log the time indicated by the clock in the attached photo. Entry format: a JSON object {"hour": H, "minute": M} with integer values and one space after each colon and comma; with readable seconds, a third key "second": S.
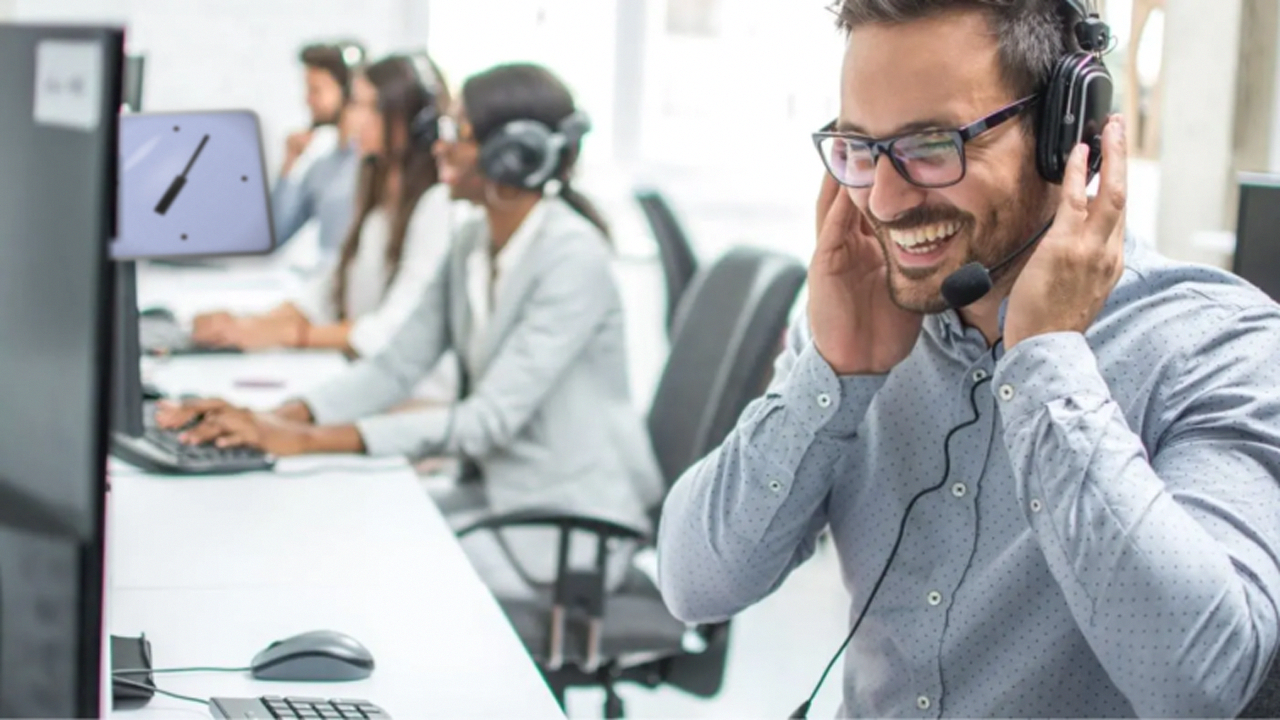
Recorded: {"hour": 7, "minute": 5}
